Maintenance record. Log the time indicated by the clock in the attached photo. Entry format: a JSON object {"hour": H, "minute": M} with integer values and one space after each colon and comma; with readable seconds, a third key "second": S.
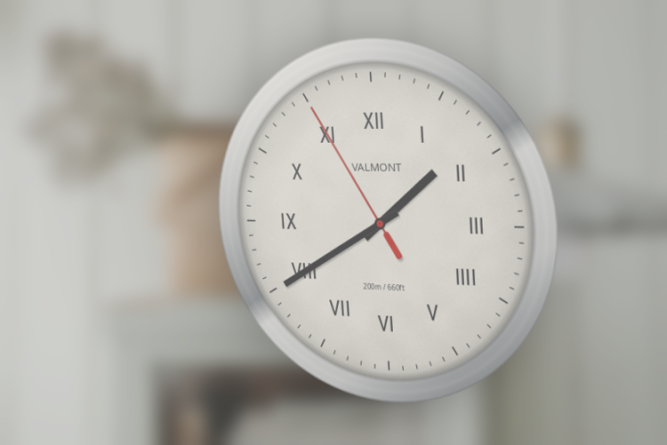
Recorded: {"hour": 1, "minute": 39, "second": 55}
